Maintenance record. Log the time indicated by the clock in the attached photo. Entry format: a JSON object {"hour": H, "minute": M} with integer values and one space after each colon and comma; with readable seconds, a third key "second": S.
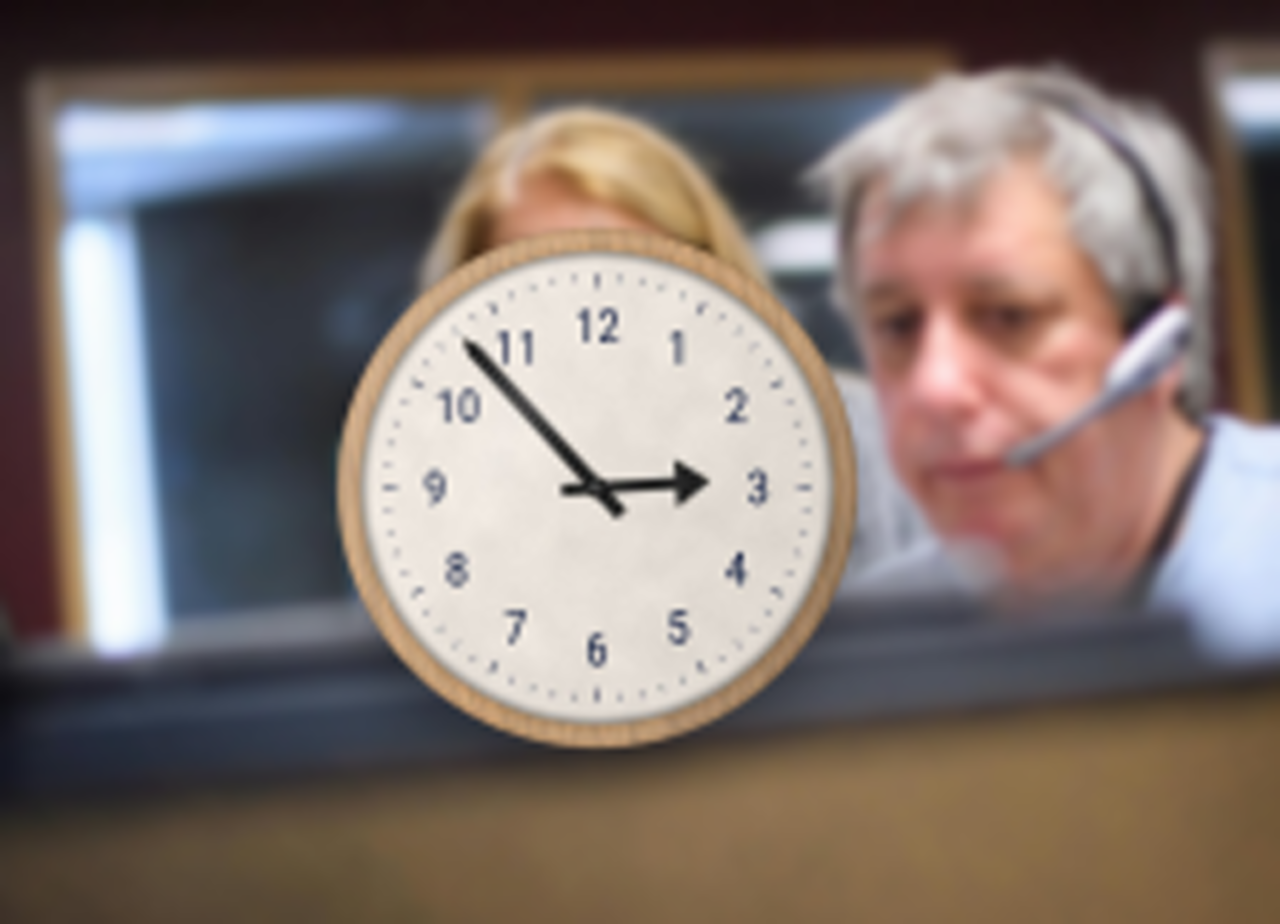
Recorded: {"hour": 2, "minute": 53}
